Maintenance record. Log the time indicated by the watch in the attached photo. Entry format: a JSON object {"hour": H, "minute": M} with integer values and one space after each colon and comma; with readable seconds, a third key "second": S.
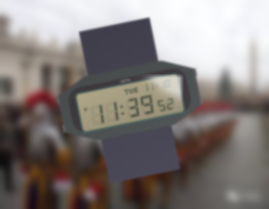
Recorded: {"hour": 11, "minute": 39, "second": 52}
